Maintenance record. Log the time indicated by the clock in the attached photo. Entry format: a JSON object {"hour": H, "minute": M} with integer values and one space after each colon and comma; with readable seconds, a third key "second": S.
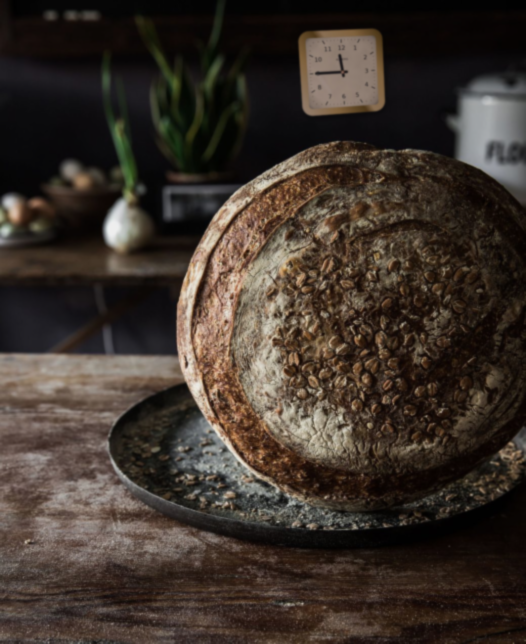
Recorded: {"hour": 11, "minute": 45}
